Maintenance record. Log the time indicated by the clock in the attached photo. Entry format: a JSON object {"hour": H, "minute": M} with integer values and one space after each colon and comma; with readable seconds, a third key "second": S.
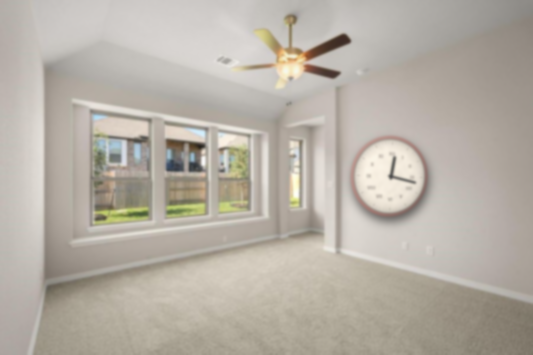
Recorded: {"hour": 12, "minute": 17}
